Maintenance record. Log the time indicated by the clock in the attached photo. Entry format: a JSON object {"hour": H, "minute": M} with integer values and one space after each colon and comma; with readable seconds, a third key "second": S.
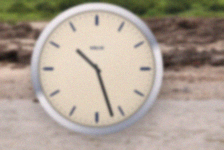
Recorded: {"hour": 10, "minute": 27}
